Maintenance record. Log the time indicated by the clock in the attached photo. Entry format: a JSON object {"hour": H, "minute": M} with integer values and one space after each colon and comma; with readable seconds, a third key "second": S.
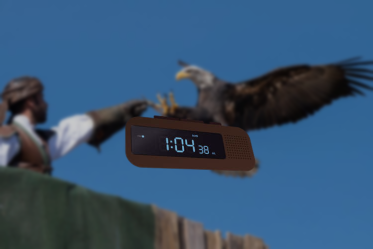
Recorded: {"hour": 1, "minute": 4, "second": 38}
